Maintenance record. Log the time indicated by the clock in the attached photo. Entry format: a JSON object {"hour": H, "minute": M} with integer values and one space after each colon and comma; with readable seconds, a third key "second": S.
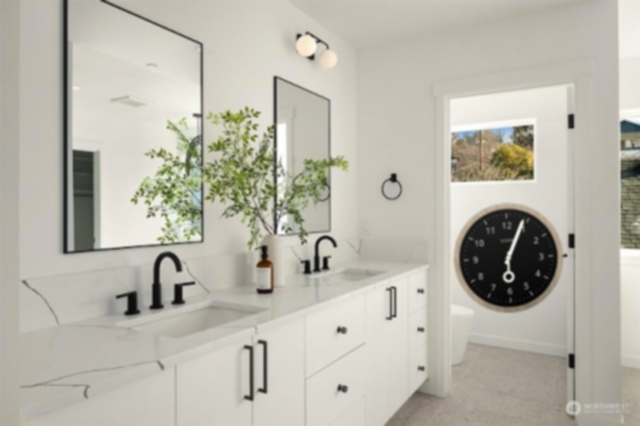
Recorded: {"hour": 6, "minute": 4}
